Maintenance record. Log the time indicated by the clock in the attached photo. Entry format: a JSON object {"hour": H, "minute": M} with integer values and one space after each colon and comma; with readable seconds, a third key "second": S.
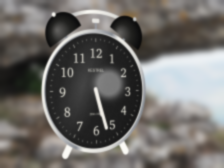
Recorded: {"hour": 5, "minute": 27}
